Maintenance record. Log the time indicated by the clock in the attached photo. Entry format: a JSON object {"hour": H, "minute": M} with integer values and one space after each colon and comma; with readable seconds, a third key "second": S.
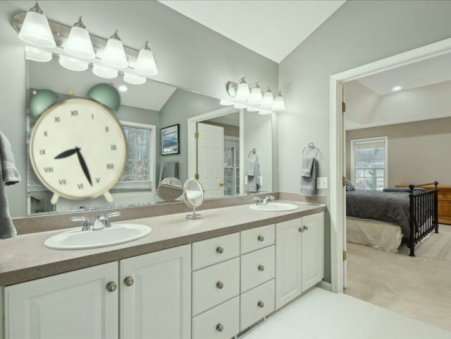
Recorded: {"hour": 8, "minute": 27}
